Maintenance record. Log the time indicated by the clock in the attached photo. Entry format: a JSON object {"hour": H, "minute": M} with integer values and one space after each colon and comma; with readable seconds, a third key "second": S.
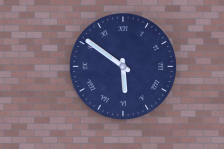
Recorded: {"hour": 5, "minute": 51}
